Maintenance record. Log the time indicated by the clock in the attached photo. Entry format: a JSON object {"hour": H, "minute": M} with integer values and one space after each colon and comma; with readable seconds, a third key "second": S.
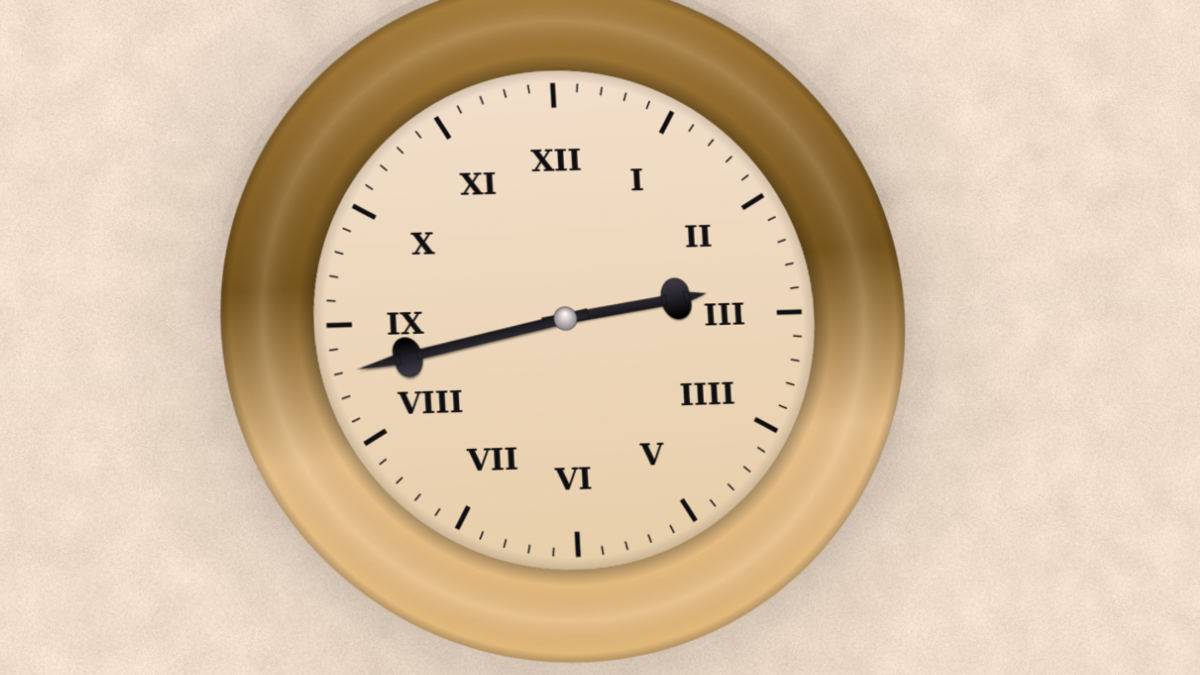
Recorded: {"hour": 2, "minute": 43}
